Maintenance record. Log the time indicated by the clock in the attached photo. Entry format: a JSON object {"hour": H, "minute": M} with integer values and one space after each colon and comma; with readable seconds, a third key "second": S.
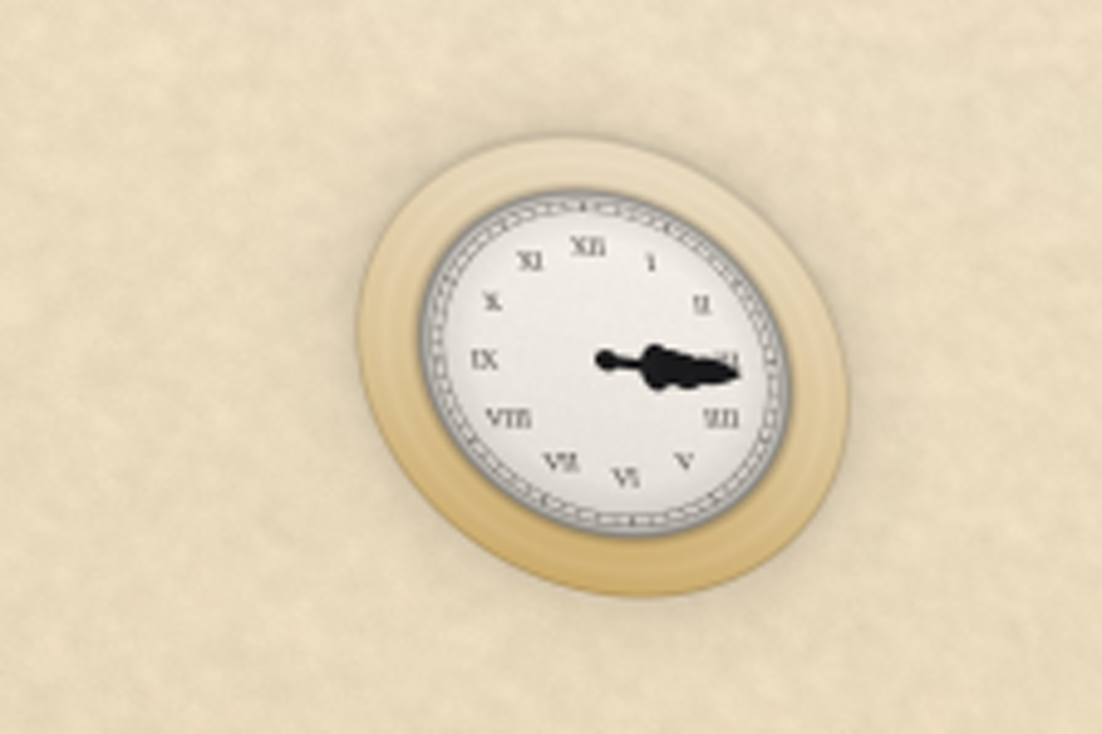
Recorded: {"hour": 3, "minute": 16}
